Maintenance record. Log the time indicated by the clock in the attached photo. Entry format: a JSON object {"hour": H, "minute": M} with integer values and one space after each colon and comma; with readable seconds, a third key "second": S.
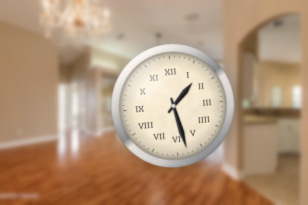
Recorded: {"hour": 1, "minute": 28}
